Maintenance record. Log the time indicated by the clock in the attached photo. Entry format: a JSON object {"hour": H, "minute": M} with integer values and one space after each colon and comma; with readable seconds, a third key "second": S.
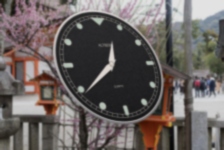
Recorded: {"hour": 12, "minute": 39}
